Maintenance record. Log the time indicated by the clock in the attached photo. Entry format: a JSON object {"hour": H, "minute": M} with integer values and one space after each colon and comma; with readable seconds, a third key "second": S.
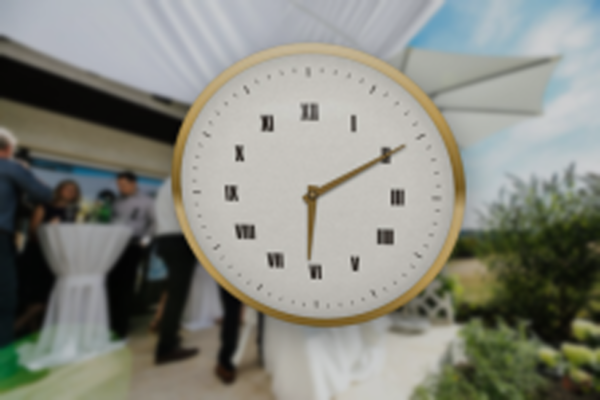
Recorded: {"hour": 6, "minute": 10}
